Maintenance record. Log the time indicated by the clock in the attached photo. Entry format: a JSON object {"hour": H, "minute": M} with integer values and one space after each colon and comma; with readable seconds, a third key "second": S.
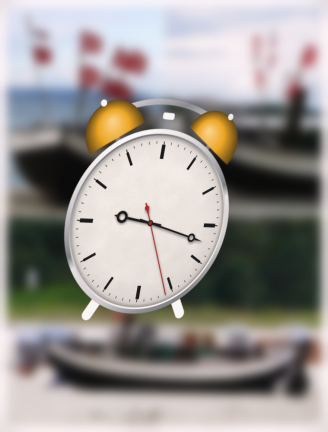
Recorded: {"hour": 9, "minute": 17, "second": 26}
